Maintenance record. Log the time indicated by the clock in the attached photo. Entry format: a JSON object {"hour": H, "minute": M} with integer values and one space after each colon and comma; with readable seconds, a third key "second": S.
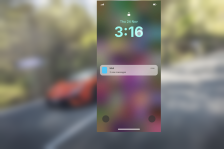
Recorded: {"hour": 3, "minute": 16}
